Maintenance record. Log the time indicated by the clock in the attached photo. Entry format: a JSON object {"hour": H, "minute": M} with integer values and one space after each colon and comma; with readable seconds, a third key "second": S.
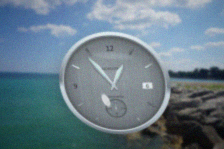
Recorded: {"hour": 12, "minute": 54}
